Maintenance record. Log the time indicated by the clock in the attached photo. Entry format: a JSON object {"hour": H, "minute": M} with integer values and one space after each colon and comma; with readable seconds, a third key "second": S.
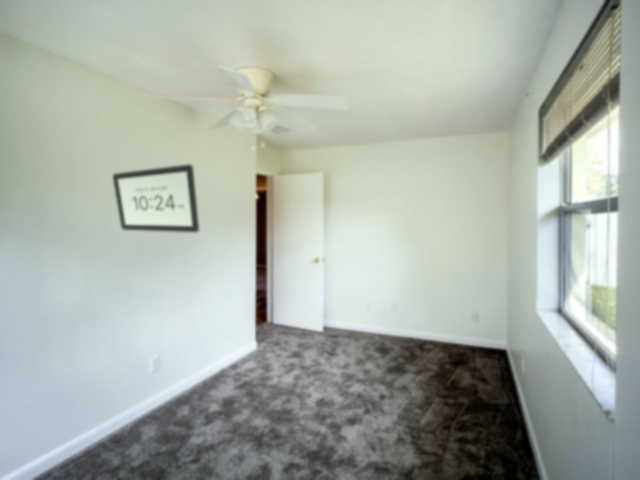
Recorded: {"hour": 10, "minute": 24}
